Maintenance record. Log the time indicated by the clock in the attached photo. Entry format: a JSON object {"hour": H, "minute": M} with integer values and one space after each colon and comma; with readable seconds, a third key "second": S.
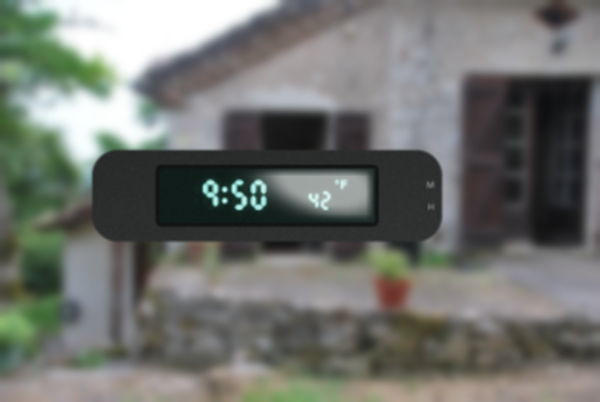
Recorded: {"hour": 9, "minute": 50}
